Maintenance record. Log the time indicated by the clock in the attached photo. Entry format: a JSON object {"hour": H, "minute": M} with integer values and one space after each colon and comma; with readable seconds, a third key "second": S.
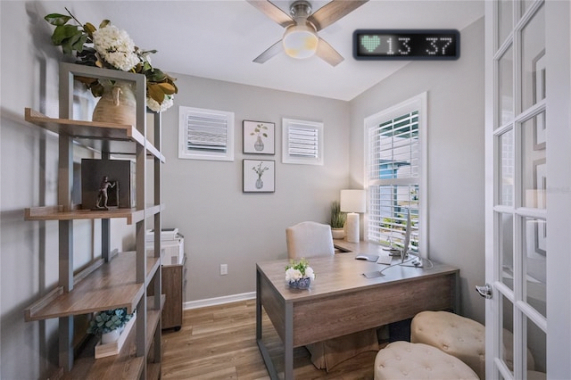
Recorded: {"hour": 13, "minute": 37}
